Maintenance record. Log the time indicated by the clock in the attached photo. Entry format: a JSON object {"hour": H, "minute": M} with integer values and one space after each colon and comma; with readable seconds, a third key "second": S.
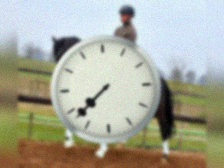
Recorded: {"hour": 7, "minute": 38}
